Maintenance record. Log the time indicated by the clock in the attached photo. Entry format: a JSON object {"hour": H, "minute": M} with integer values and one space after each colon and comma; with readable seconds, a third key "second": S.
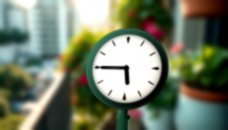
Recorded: {"hour": 5, "minute": 45}
